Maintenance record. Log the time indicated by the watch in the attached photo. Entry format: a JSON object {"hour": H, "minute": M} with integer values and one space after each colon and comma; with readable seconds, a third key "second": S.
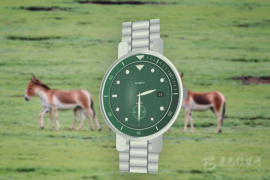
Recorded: {"hour": 2, "minute": 30}
